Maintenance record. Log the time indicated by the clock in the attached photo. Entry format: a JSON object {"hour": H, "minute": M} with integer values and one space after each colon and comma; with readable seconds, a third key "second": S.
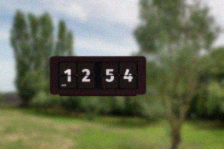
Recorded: {"hour": 12, "minute": 54}
